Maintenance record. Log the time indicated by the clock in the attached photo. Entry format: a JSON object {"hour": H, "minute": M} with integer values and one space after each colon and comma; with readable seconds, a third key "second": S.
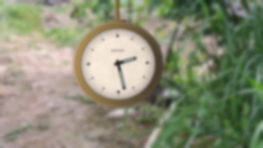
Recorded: {"hour": 2, "minute": 28}
